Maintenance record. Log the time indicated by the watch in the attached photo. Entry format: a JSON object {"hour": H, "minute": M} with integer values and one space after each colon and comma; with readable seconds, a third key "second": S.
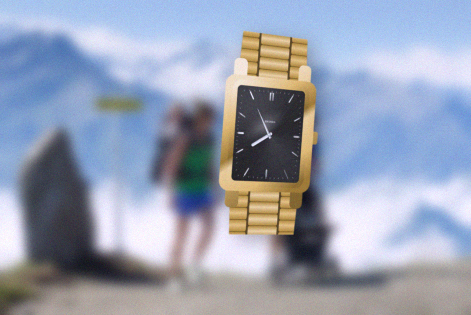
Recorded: {"hour": 7, "minute": 55}
